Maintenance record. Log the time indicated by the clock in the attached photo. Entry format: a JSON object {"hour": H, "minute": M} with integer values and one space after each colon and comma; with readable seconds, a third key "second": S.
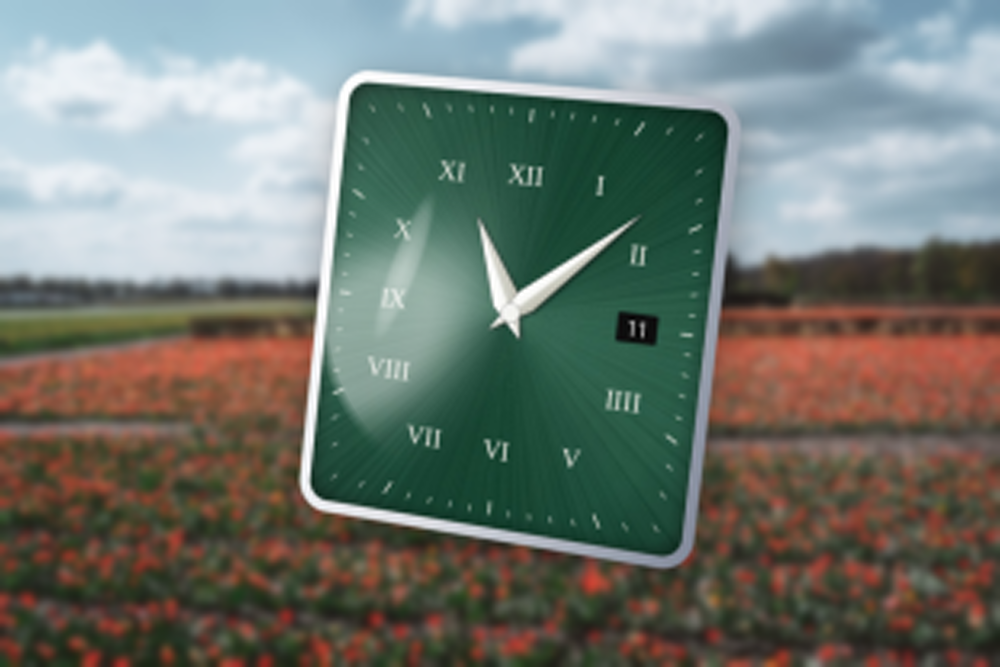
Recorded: {"hour": 11, "minute": 8}
